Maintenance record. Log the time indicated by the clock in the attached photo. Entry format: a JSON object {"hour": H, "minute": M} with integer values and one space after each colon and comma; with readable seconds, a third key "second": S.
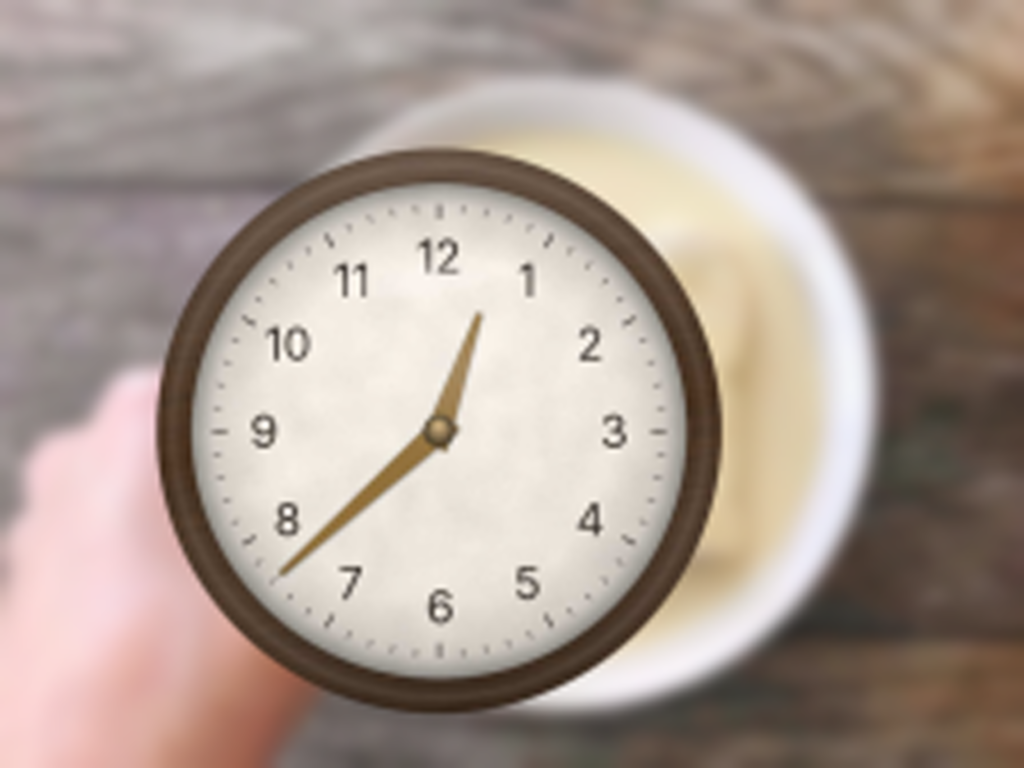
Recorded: {"hour": 12, "minute": 38}
